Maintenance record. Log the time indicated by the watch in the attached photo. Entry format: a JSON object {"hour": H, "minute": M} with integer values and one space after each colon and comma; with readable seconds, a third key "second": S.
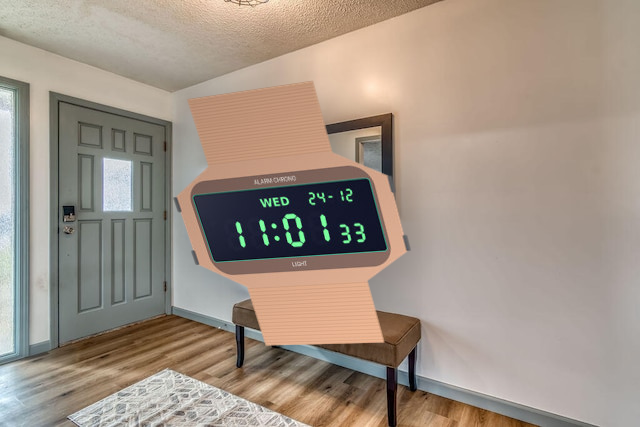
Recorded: {"hour": 11, "minute": 1, "second": 33}
